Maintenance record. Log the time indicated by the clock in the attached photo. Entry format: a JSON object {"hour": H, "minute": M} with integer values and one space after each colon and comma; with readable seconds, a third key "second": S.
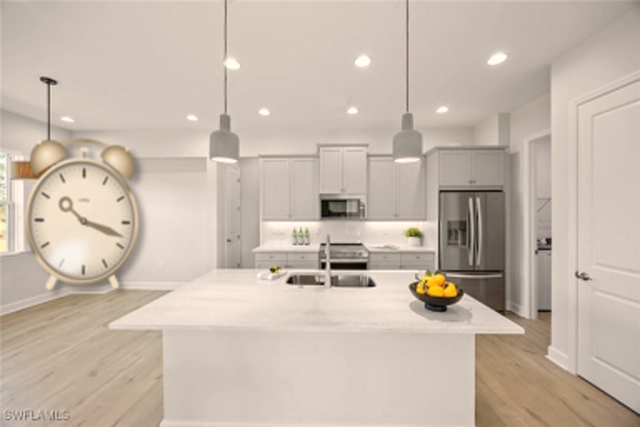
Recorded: {"hour": 10, "minute": 18}
